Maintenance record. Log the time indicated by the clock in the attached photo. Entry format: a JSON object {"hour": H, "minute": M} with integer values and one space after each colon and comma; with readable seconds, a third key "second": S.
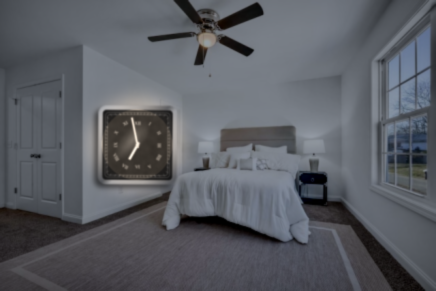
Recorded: {"hour": 6, "minute": 58}
